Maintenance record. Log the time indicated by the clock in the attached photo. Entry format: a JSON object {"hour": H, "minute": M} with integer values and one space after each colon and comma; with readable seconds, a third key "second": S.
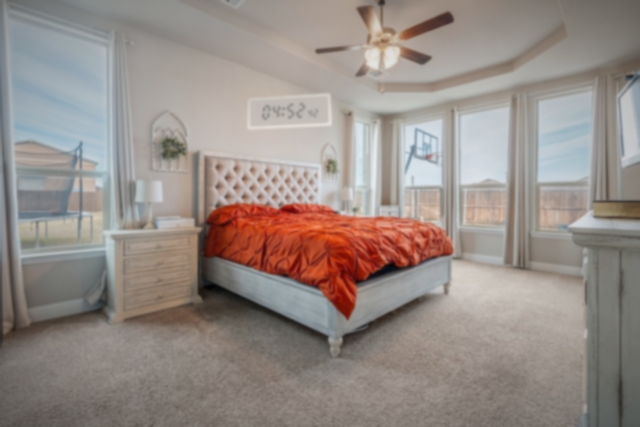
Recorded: {"hour": 4, "minute": 52}
